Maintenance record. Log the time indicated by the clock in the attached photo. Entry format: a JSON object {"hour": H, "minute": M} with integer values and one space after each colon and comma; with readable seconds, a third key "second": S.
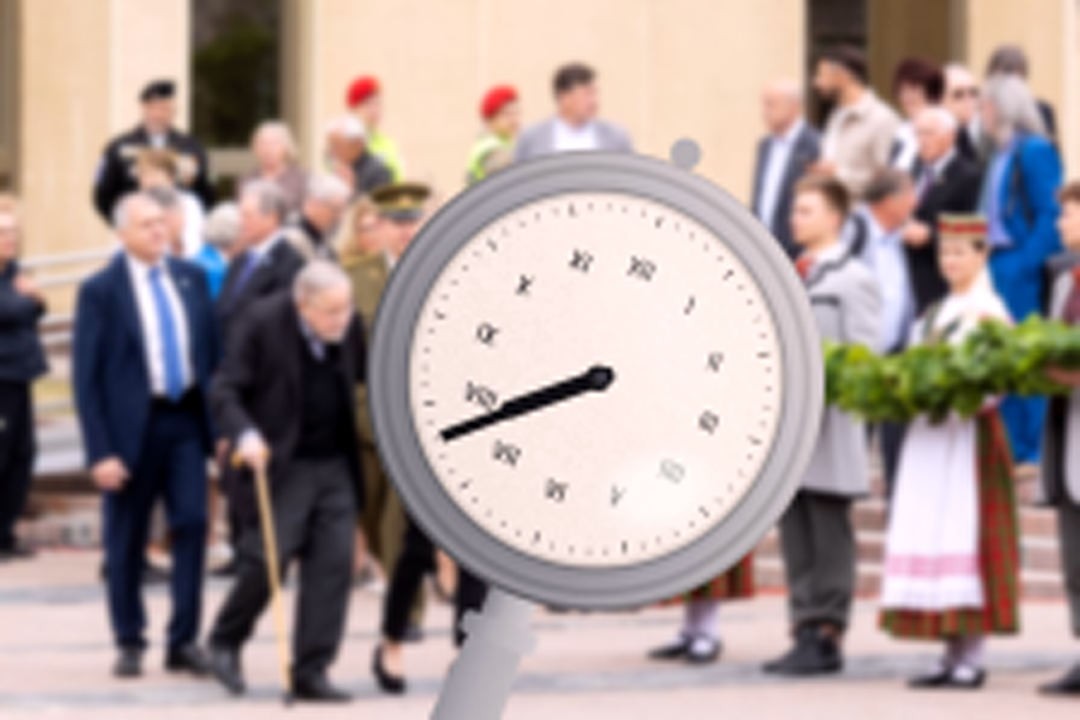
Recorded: {"hour": 7, "minute": 38}
